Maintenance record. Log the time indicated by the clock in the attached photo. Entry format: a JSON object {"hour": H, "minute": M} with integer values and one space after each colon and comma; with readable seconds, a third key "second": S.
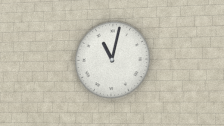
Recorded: {"hour": 11, "minute": 2}
